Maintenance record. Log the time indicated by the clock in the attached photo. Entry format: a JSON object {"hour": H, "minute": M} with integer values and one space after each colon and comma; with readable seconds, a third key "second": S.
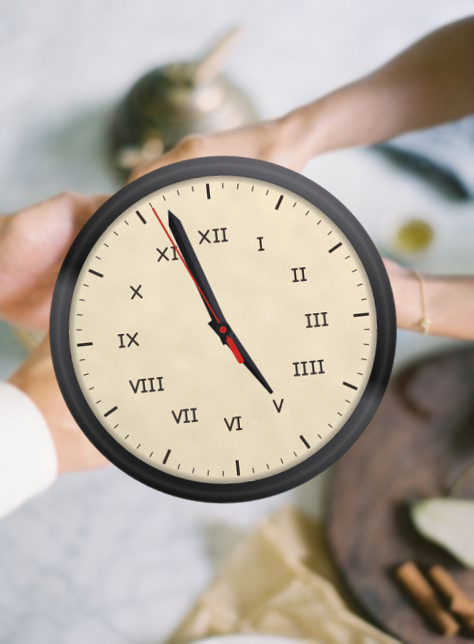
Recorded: {"hour": 4, "minute": 56, "second": 56}
